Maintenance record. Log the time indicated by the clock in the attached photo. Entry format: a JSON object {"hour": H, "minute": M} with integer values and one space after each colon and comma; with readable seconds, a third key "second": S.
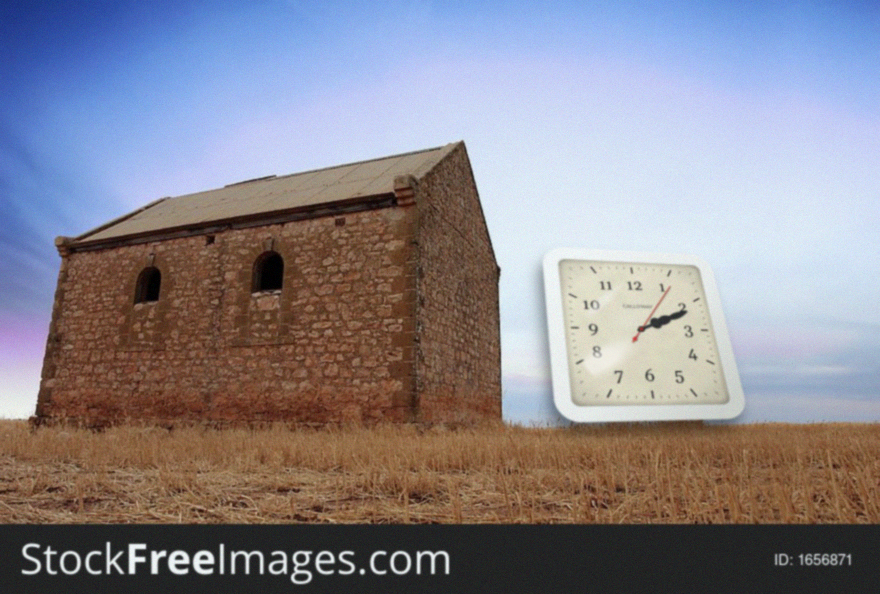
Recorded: {"hour": 2, "minute": 11, "second": 6}
